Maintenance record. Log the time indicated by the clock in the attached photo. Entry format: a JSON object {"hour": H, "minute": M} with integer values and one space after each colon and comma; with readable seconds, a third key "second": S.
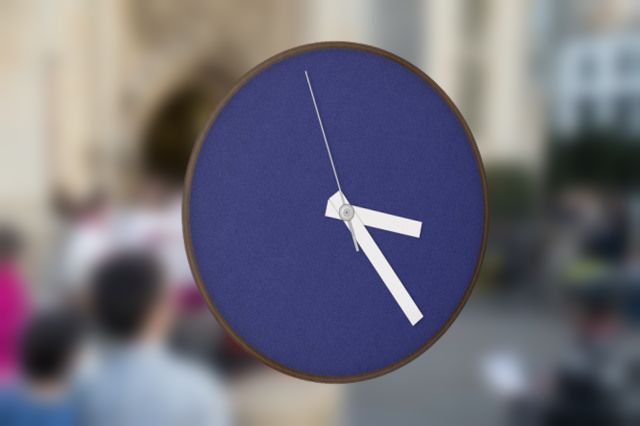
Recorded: {"hour": 3, "minute": 23, "second": 57}
